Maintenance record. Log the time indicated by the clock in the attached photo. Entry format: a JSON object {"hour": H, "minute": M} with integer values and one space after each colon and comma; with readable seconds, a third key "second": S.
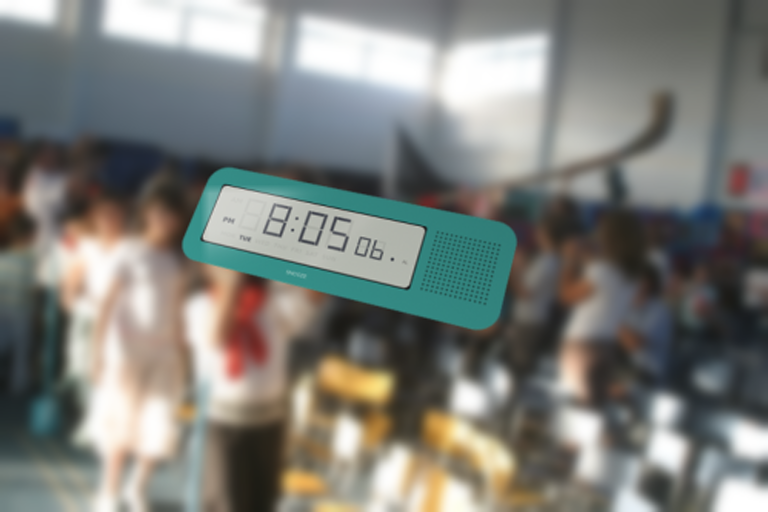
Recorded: {"hour": 8, "minute": 5, "second": 6}
